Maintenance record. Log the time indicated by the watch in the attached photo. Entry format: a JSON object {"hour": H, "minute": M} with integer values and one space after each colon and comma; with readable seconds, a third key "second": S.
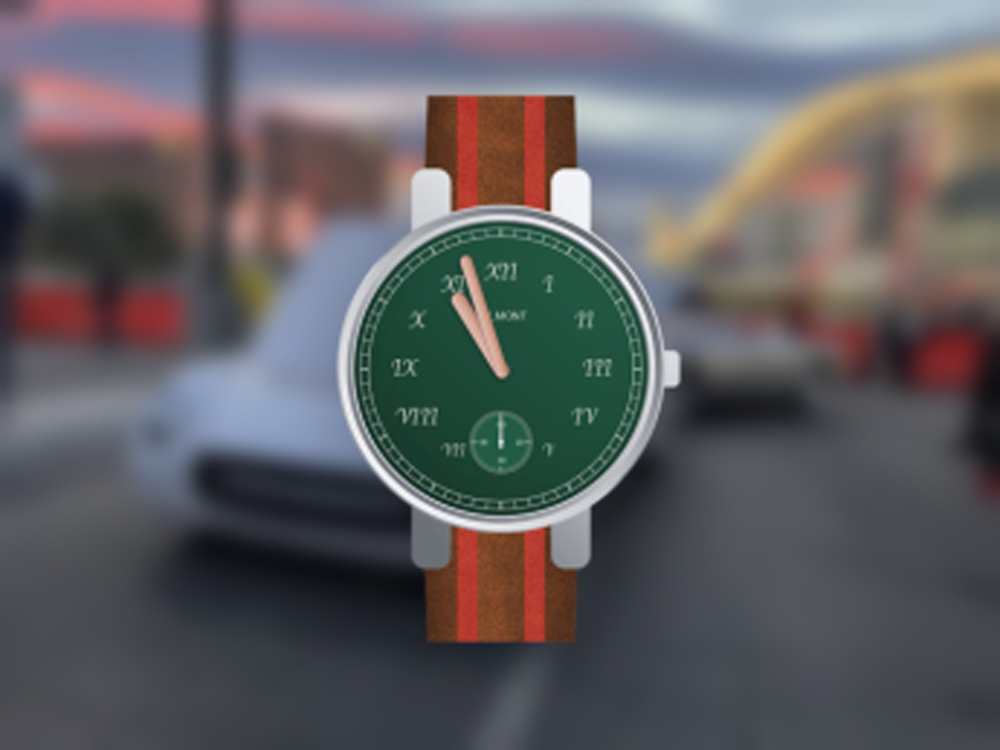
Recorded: {"hour": 10, "minute": 57}
